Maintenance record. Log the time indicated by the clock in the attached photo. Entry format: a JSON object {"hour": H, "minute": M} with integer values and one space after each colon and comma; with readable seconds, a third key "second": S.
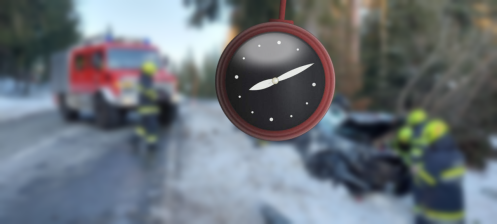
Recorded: {"hour": 8, "minute": 10}
